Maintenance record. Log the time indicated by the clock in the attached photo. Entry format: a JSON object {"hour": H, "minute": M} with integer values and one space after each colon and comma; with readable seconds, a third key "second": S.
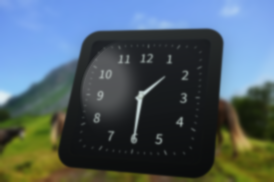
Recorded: {"hour": 1, "minute": 30}
